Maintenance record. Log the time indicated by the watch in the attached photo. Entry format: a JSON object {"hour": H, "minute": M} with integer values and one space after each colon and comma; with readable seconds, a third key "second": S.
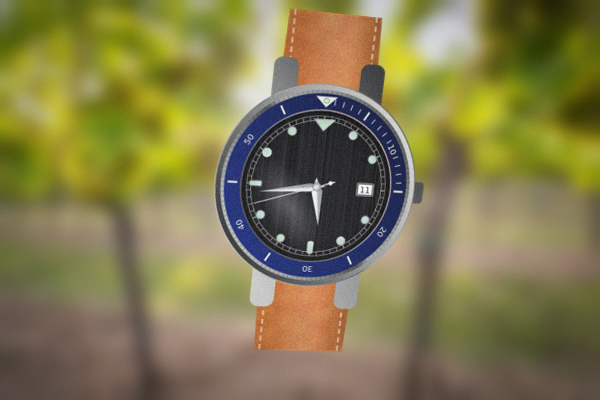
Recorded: {"hour": 5, "minute": 43, "second": 42}
